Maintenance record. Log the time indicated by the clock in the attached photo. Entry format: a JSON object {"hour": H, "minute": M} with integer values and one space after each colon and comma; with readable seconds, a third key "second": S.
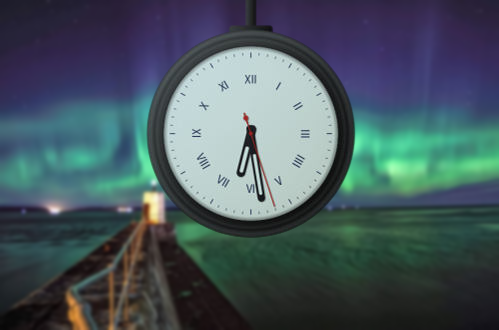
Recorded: {"hour": 6, "minute": 28, "second": 27}
